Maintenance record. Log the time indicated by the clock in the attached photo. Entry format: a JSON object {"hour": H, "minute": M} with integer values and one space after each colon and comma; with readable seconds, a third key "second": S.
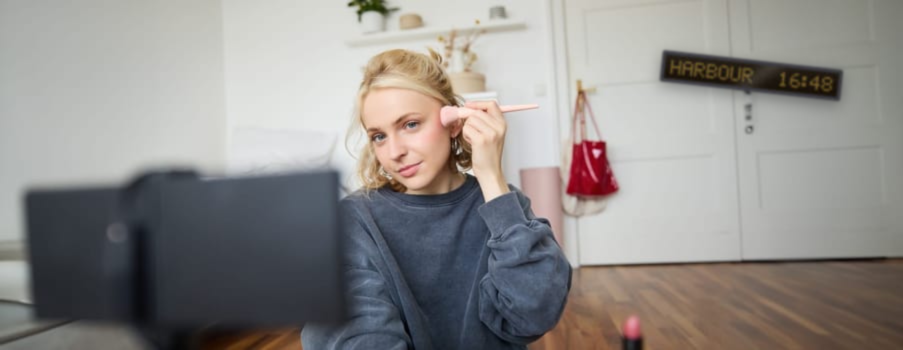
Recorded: {"hour": 16, "minute": 48}
